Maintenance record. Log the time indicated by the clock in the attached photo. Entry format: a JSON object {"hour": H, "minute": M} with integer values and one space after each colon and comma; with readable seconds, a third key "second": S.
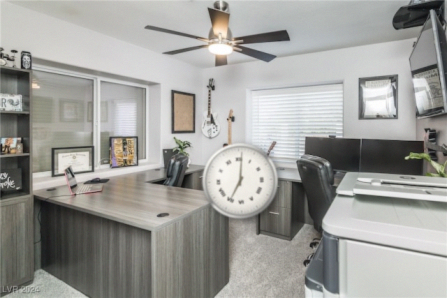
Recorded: {"hour": 7, "minute": 1}
